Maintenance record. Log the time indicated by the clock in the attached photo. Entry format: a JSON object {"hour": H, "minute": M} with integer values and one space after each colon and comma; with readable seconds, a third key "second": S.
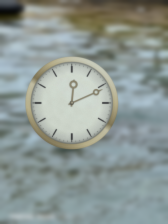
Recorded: {"hour": 12, "minute": 11}
